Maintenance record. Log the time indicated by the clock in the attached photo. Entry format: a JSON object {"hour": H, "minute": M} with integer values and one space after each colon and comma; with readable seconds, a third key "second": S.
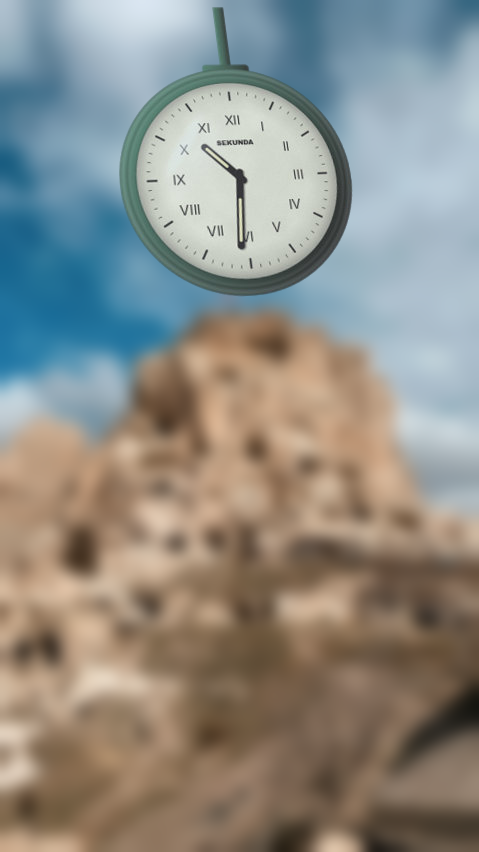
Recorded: {"hour": 10, "minute": 31}
